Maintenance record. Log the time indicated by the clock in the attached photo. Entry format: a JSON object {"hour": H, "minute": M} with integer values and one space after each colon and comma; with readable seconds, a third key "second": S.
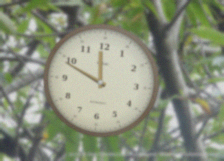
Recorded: {"hour": 11, "minute": 49}
